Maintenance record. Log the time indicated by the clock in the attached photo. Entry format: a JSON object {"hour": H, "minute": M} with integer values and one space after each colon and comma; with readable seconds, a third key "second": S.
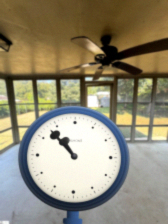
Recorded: {"hour": 10, "minute": 53}
